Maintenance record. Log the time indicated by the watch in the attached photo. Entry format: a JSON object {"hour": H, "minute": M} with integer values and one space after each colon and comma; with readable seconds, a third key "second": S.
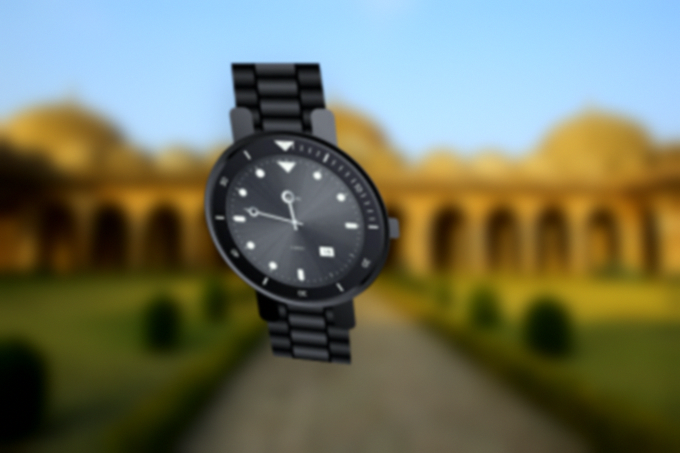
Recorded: {"hour": 11, "minute": 47}
